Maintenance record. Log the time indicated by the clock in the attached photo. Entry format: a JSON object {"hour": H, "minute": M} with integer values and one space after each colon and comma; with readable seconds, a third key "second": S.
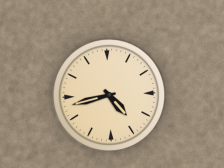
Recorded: {"hour": 4, "minute": 43}
